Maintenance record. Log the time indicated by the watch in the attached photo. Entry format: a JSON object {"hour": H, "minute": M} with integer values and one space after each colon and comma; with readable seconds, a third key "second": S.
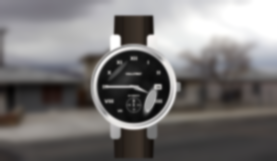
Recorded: {"hour": 3, "minute": 45}
